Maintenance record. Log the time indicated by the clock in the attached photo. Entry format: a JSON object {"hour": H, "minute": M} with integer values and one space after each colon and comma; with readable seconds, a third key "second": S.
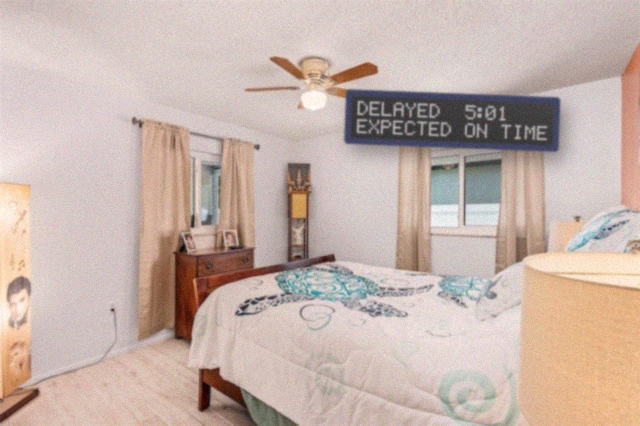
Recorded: {"hour": 5, "minute": 1}
